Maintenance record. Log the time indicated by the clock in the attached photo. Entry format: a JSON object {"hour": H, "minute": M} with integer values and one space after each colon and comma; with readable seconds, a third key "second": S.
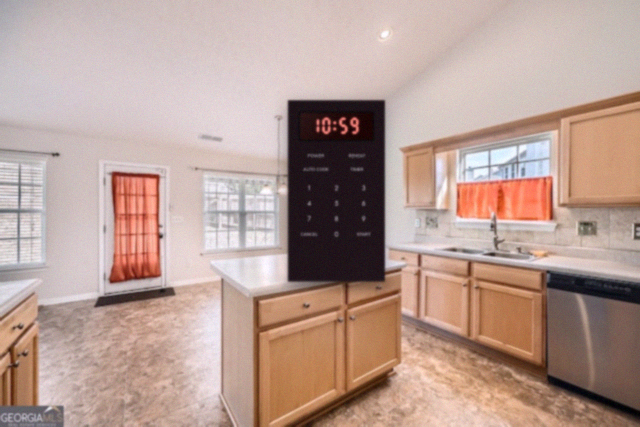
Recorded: {"hour": 10, "minute": 59}
